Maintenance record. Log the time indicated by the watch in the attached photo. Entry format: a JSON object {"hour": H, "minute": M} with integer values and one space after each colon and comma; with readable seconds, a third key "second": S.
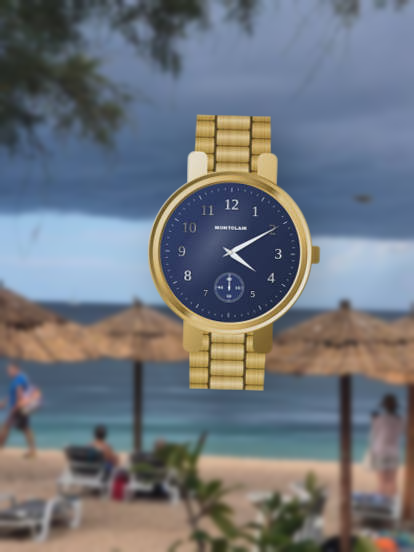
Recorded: {"hour": 4, "minute": 10}
